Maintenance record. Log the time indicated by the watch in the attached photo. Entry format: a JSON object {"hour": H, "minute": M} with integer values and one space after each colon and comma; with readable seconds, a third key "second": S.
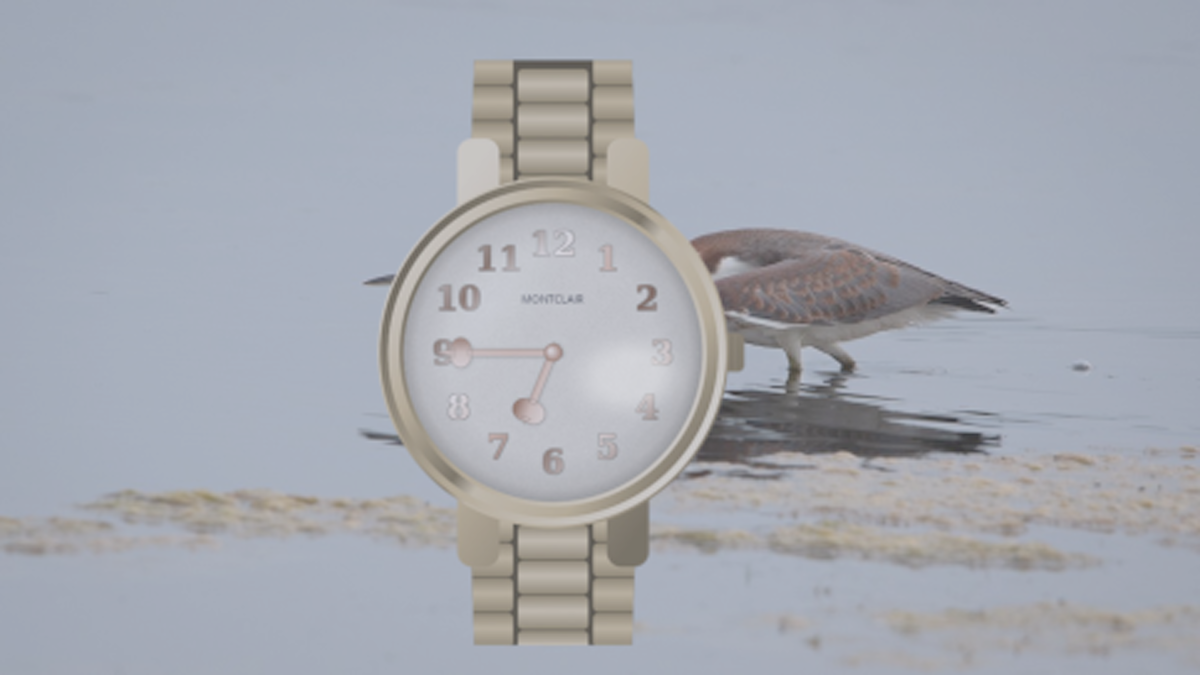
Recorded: {"hour": 6, "minute": 45}
